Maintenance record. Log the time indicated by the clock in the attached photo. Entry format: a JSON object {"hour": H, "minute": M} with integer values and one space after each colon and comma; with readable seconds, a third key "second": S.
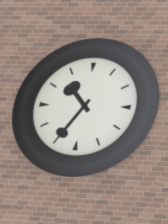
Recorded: {"hour": 10, "minute": 35}
